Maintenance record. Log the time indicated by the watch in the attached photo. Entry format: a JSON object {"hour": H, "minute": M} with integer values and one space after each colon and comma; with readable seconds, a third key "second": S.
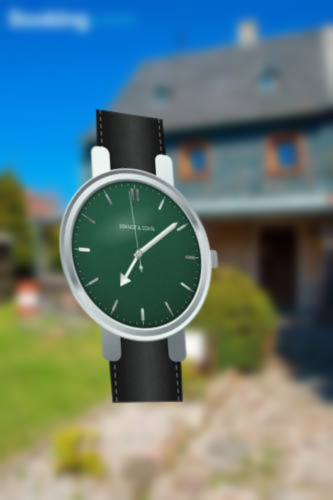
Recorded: {"hour": 7, "minute": 8, "second": 59}
